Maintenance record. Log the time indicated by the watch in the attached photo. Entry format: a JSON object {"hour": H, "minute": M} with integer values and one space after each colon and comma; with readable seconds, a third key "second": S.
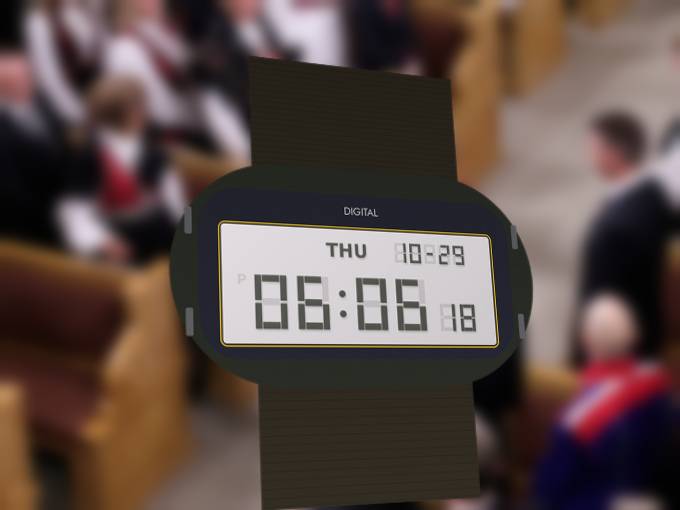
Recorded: {"hour": 6, "minute": 6, "second": 18}
